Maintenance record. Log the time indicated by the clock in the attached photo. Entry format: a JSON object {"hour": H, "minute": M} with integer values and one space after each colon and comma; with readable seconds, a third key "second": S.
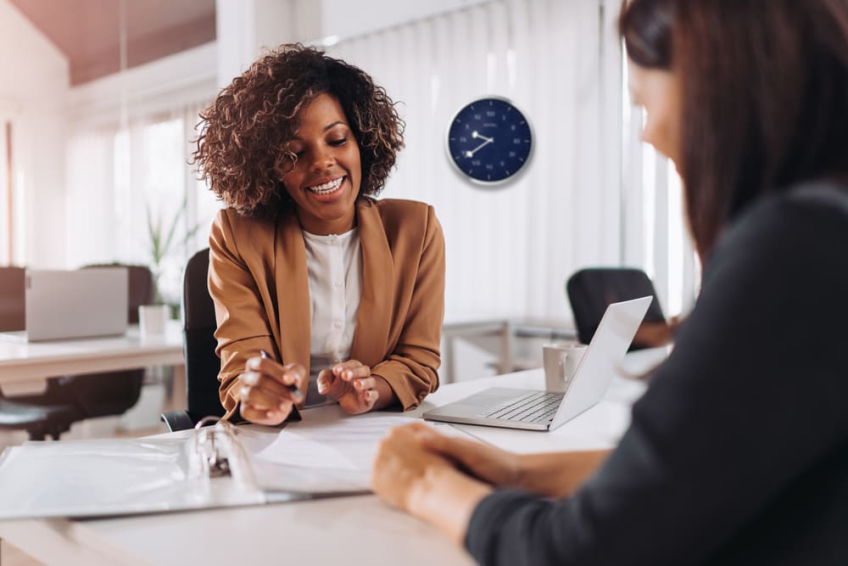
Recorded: {"hour": 9, "minute": 39}
